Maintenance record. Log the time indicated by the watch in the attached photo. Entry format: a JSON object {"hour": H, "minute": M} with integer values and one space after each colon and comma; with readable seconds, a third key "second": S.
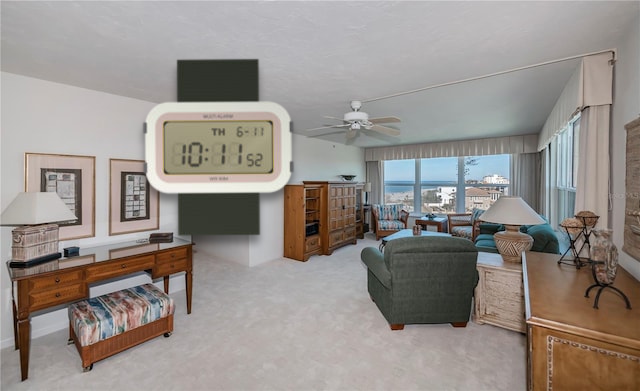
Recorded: {"hour": 10, "minute": 11, "second": 52}
